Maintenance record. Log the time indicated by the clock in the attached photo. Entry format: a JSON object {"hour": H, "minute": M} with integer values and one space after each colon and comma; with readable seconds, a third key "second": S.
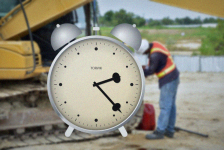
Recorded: {"hour": 2, "minute": 23}
